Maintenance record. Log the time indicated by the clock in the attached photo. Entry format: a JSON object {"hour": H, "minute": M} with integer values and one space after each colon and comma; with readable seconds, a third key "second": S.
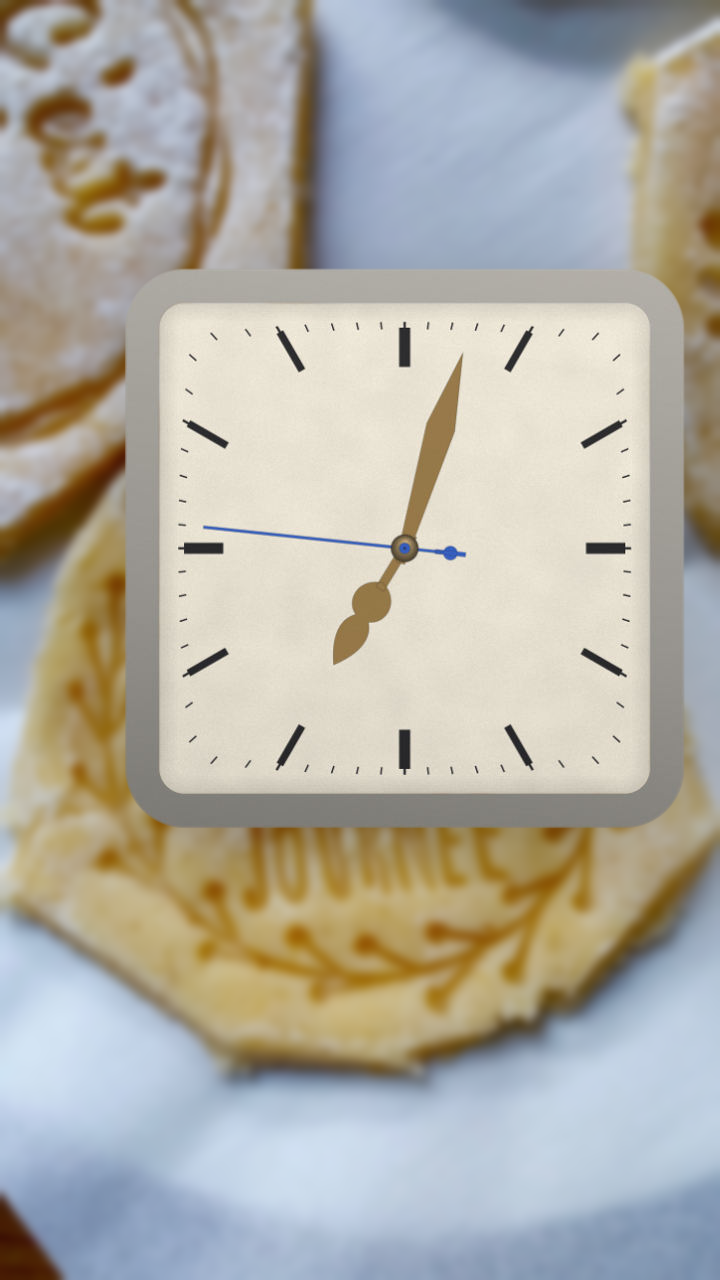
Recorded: {"hour": 7, "minute": 2, "second": 46}
